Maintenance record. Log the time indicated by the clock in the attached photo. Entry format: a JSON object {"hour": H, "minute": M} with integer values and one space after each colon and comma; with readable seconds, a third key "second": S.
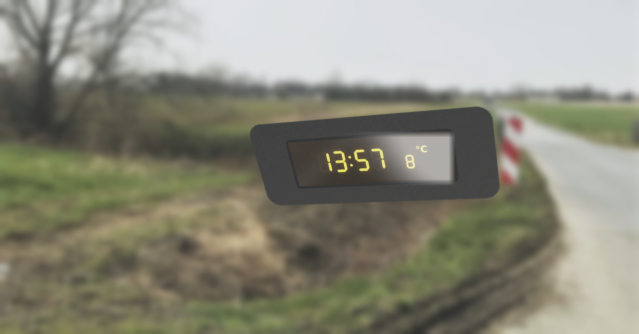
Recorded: {"hour": 13, "minute": 57}
